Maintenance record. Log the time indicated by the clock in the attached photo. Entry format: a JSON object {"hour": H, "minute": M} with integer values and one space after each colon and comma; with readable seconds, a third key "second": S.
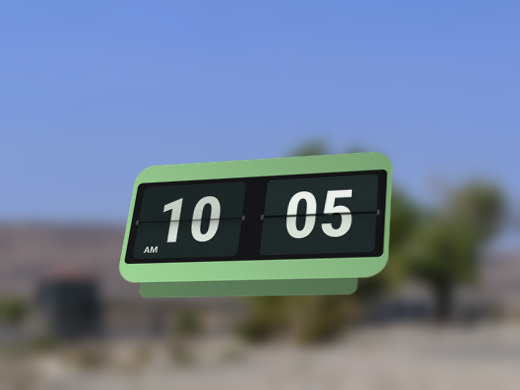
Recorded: {"hour": 10, "minute": 5}
